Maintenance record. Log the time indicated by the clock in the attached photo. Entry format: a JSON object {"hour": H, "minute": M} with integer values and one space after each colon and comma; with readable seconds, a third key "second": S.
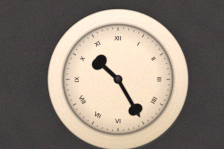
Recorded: {"hour": 10, "minute": 25}
